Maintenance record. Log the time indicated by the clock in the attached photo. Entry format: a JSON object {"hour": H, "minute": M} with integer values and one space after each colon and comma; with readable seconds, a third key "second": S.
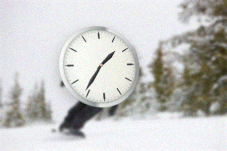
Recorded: {"hour": 1, "minute": 36}
